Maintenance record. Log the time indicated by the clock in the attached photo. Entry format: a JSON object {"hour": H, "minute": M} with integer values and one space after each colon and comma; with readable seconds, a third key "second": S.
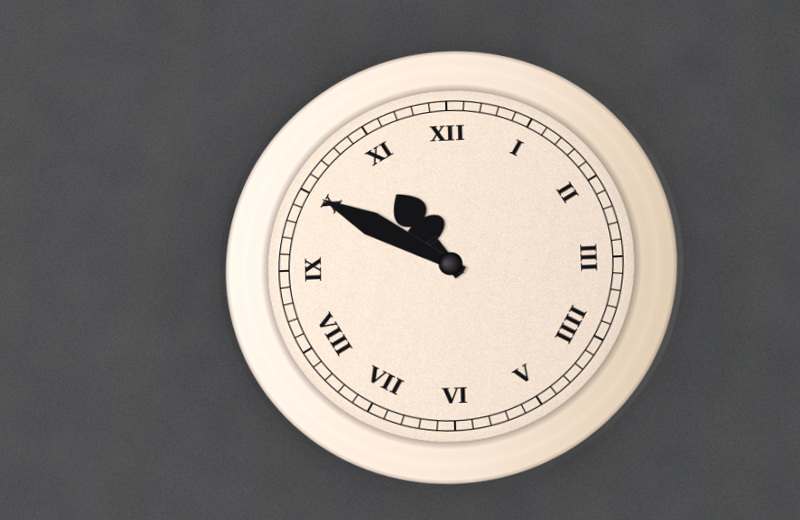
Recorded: {"hour": 10, "minute": 50}
